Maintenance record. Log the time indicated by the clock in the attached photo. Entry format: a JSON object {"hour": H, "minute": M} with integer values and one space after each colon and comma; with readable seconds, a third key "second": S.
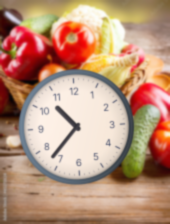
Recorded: {"hour": 10, "minute": 37}
